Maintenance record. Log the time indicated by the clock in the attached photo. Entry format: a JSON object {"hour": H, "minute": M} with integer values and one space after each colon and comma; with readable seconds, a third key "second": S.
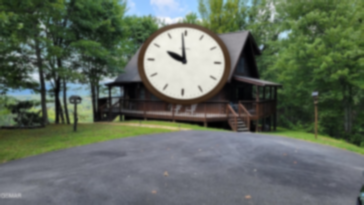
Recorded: {"hour": 9, "minute": 59}
